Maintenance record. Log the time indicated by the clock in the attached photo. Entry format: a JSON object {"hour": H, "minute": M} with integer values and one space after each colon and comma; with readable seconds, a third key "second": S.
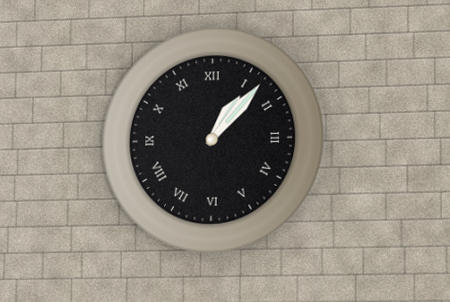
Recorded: {"hour": 1, "minute": 7}
